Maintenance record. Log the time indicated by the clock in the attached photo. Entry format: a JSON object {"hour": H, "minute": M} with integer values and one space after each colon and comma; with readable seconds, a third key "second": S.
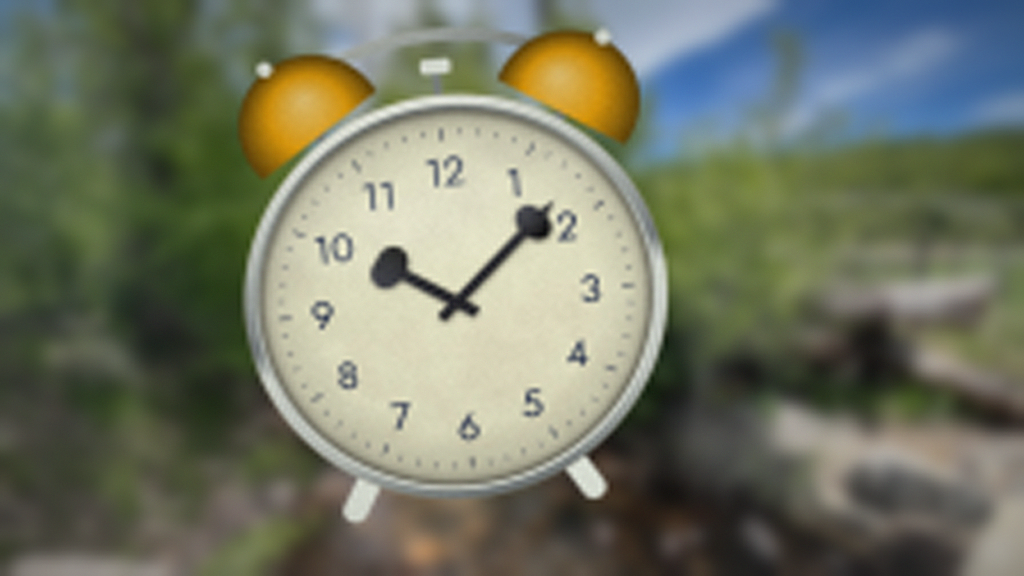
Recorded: {"hour": 10, "minute": 8}
